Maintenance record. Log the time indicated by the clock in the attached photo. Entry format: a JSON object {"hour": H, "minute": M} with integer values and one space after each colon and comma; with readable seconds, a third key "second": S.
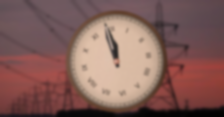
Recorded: {"hour": 11, "minute": 59}
